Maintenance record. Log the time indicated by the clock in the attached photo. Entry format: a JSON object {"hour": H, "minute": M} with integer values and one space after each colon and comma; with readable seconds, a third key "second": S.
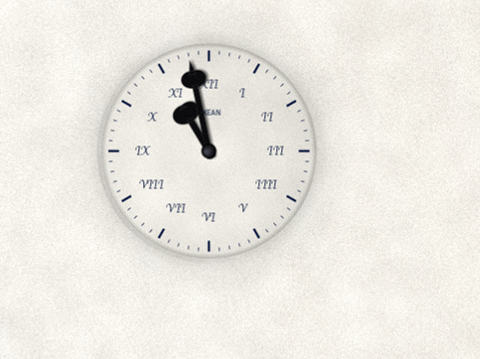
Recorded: {"hour": 10, "minute": 58}
